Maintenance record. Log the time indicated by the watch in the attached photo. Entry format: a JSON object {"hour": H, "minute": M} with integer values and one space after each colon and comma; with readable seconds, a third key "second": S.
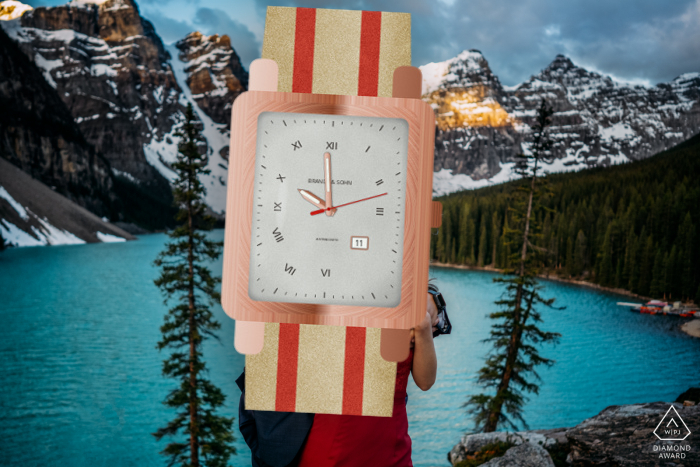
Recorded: {"hour": 9, "minute": 59, "second": 12}
